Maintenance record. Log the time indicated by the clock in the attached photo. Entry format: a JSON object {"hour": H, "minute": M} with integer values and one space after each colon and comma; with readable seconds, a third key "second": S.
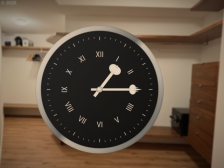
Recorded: {"hour": 1, "minute": 15}
